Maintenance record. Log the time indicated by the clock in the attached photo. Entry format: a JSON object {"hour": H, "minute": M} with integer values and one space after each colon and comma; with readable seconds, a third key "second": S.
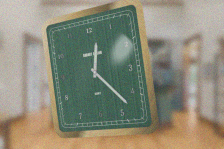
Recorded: {"hour": 12, "minute": 23}
